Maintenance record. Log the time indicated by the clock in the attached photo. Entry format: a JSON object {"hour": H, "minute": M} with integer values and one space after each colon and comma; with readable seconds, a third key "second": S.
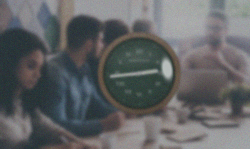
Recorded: {"hour": 2, "minute": 44}
